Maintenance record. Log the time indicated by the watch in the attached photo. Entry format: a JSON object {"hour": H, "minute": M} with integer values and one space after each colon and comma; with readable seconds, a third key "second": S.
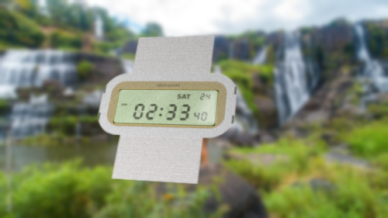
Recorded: {"hour": 2, "minute": 33, "second": 40}
